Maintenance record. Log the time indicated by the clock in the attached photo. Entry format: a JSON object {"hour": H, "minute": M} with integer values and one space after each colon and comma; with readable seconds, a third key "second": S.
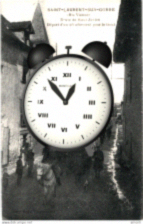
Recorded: {"hour": 12, "minute": 53}
